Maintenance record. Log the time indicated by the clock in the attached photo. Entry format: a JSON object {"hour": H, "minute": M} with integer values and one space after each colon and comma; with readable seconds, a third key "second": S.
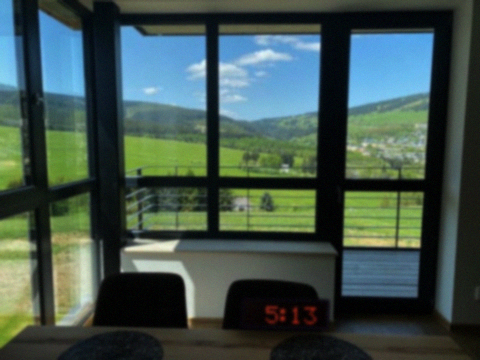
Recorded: {"hour": 5, "minute": 13}
